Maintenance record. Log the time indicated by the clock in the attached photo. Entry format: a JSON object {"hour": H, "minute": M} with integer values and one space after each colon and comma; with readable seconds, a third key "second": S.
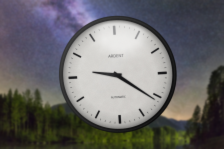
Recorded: {"hour": 9, "minute": 21}
